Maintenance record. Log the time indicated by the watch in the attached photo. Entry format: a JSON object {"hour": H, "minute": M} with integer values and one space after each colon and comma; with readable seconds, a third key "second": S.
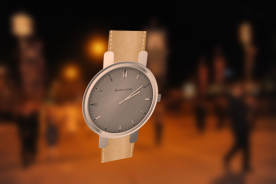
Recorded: {"hour": 2, "minute": 9}
